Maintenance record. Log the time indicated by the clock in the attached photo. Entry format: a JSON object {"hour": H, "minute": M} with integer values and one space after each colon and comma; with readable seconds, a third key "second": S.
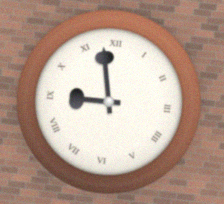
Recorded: {"hour": 8, "minute": 58}
